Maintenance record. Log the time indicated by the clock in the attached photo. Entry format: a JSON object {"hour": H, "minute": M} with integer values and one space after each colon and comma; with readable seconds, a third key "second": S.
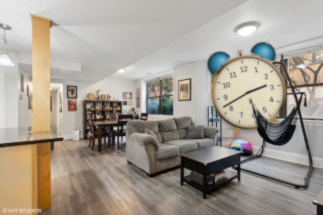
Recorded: {"hour": 2, "minute": 42}
